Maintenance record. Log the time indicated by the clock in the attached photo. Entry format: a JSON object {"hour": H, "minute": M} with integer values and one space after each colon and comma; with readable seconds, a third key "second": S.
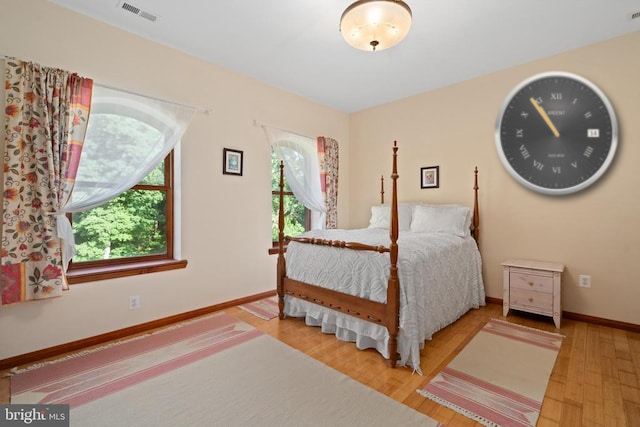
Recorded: {"hour": 10, "minute": 54}
